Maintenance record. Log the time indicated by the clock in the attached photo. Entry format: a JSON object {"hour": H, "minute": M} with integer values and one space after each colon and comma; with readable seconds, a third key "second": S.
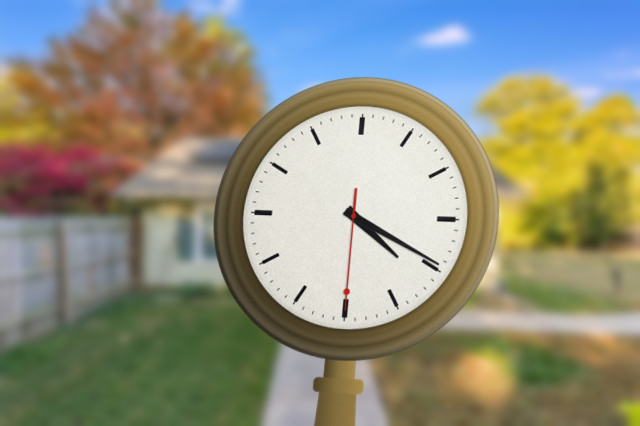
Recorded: {"hour": 4, "minute": 19, "second": 30}
